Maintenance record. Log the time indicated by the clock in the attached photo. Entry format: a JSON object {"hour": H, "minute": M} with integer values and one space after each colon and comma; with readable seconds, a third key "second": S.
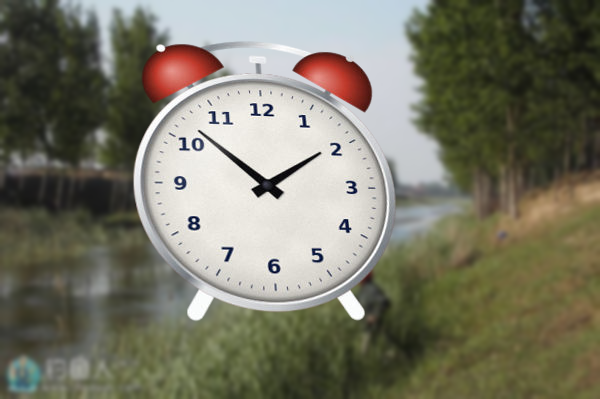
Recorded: {"hour": 1, "minute": 52}
